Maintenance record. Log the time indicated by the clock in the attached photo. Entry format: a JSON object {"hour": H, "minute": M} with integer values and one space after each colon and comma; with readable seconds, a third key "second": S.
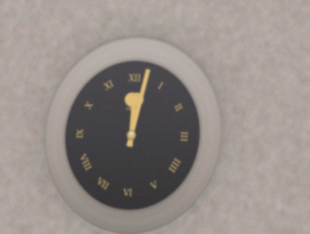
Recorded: {"hour": 12, "minute": 2}
